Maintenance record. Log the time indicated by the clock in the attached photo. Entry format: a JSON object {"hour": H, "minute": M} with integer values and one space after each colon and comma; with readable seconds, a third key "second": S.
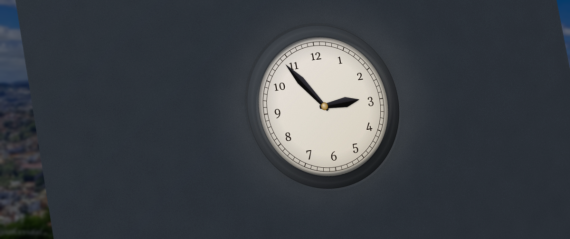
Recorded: {"hour": 2, "minute": 54}
